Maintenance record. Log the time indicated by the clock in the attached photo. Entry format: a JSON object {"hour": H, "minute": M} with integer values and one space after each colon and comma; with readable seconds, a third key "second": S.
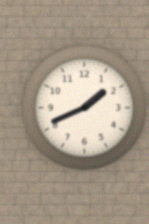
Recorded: {"hour": 1, "minute": 41}
